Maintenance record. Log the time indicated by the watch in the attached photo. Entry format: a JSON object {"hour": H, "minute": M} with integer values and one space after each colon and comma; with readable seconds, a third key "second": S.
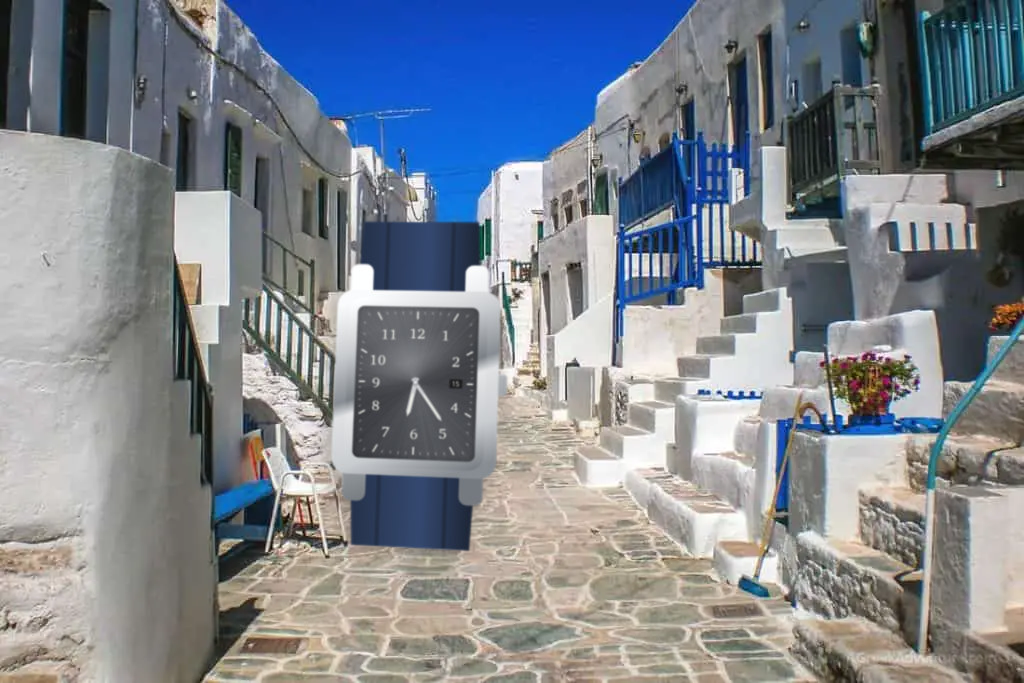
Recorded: {"hour": 6, "minute": 24}
